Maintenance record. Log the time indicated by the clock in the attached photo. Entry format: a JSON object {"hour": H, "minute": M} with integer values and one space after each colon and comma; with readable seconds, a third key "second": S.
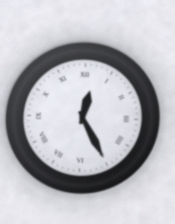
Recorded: {"hour": 12, "minute": 25}
